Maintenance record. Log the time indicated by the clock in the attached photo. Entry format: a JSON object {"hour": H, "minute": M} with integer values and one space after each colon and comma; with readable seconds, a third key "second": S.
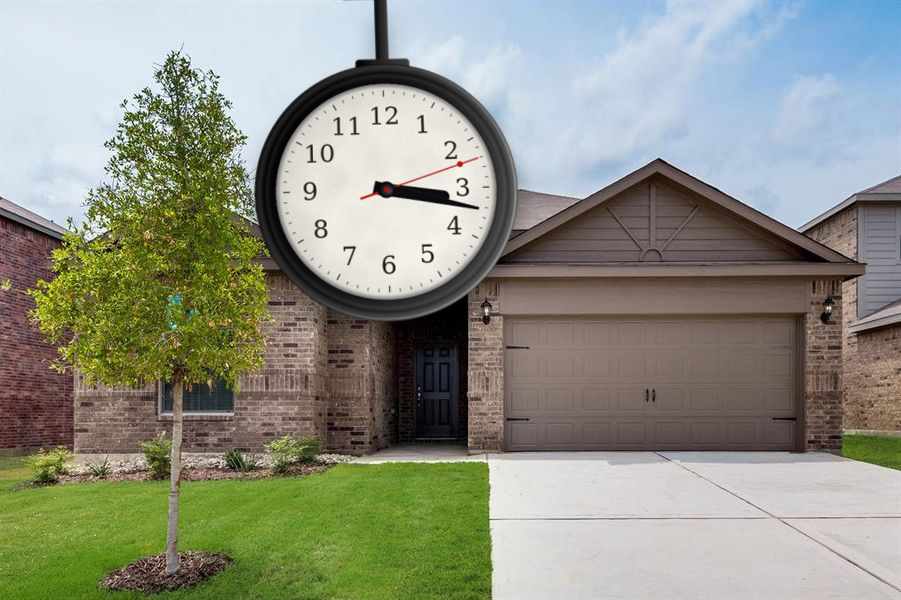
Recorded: {"hour": 3, "minute": 17, "second": 12}
